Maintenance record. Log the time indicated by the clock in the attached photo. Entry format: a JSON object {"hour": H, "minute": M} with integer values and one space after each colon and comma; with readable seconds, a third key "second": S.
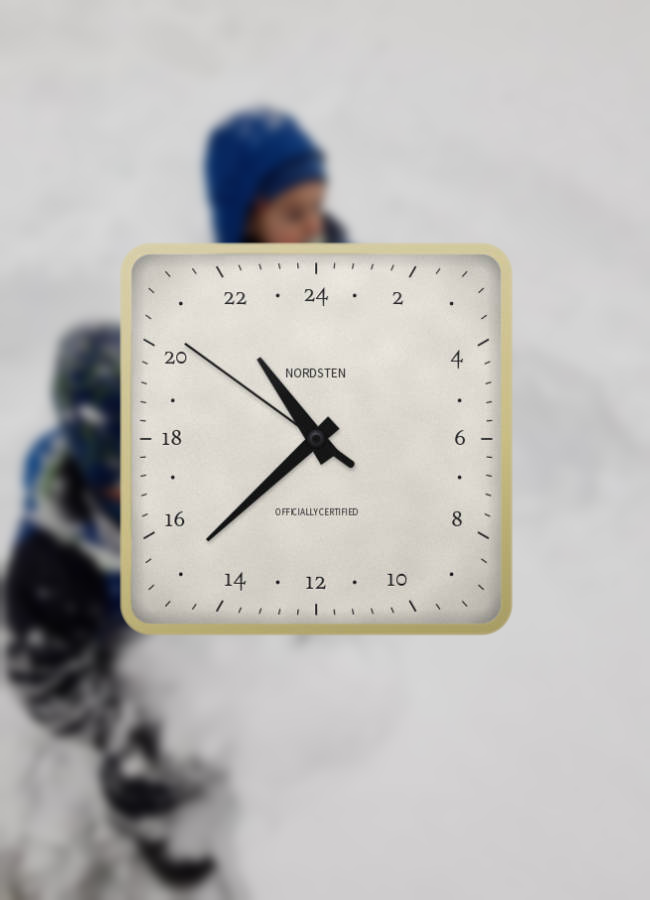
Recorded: {"hour": 21, "minute": 37, "second": 51}
